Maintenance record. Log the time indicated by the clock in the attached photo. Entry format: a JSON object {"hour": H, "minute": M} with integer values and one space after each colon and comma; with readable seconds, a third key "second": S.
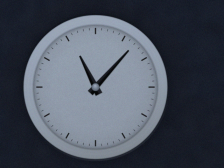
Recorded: {"hour": 11, "minute": 7}
